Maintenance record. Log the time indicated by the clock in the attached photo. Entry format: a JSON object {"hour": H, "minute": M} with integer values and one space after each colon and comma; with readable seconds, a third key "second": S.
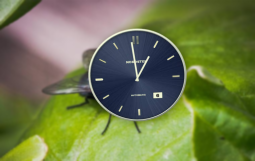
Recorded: {"hour": 12, "minute": 59}
